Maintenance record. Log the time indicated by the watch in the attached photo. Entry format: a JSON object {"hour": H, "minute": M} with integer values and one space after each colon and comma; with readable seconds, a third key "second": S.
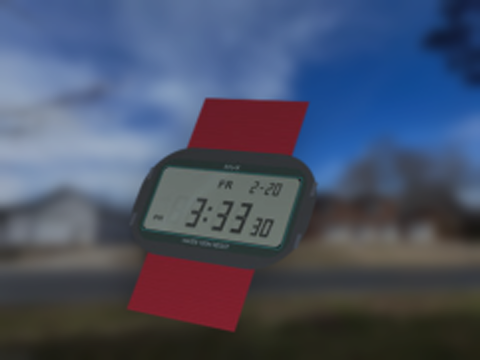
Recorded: {"hour": 3, "minute": 33, "second": 30}
